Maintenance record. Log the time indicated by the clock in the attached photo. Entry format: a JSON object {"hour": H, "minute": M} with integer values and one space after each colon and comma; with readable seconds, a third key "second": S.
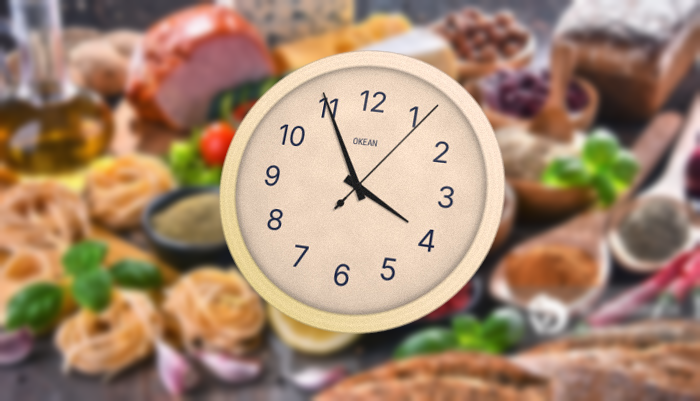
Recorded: {"hour": 3, "minute": 55, "second": 6}
